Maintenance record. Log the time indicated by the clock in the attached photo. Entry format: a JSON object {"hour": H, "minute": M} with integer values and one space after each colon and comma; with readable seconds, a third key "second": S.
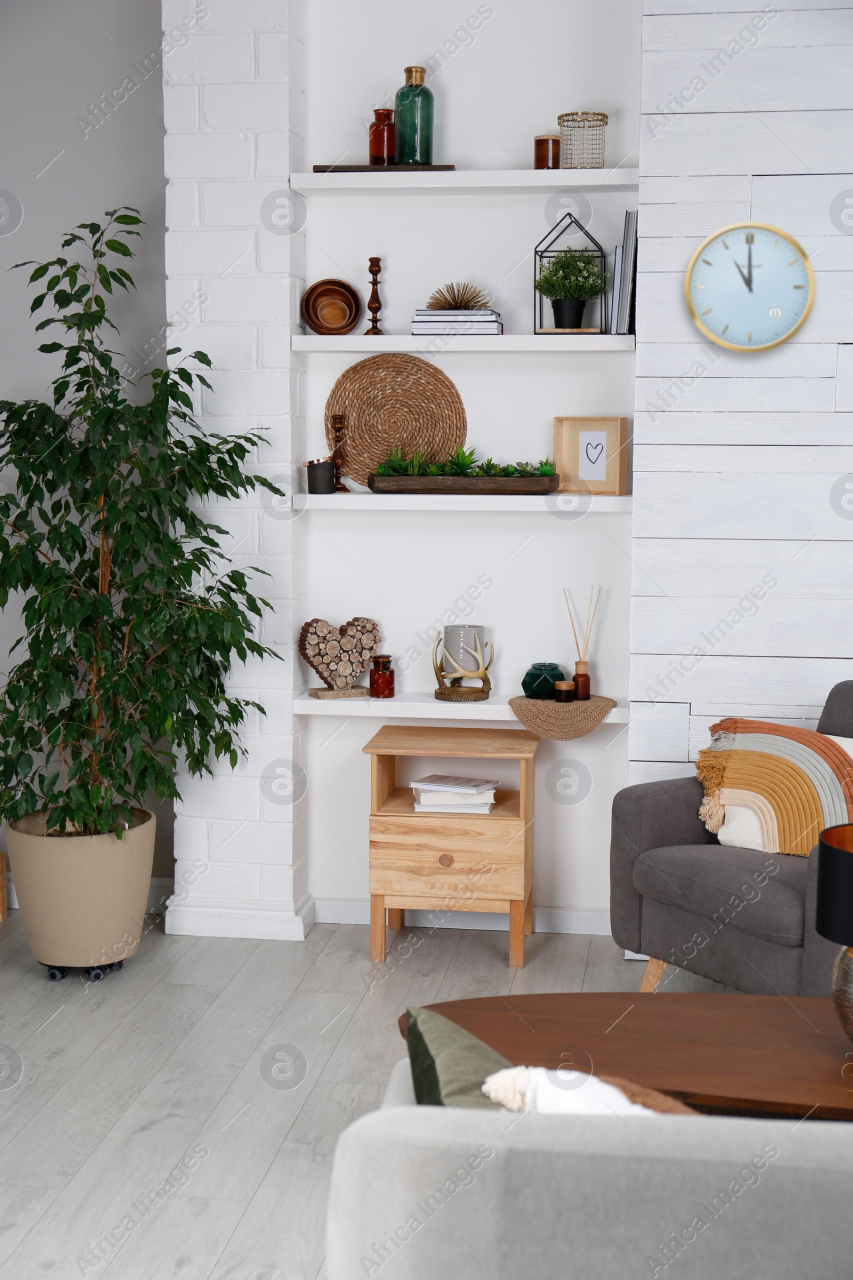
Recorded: {"hour": 11, "minute": 0}
